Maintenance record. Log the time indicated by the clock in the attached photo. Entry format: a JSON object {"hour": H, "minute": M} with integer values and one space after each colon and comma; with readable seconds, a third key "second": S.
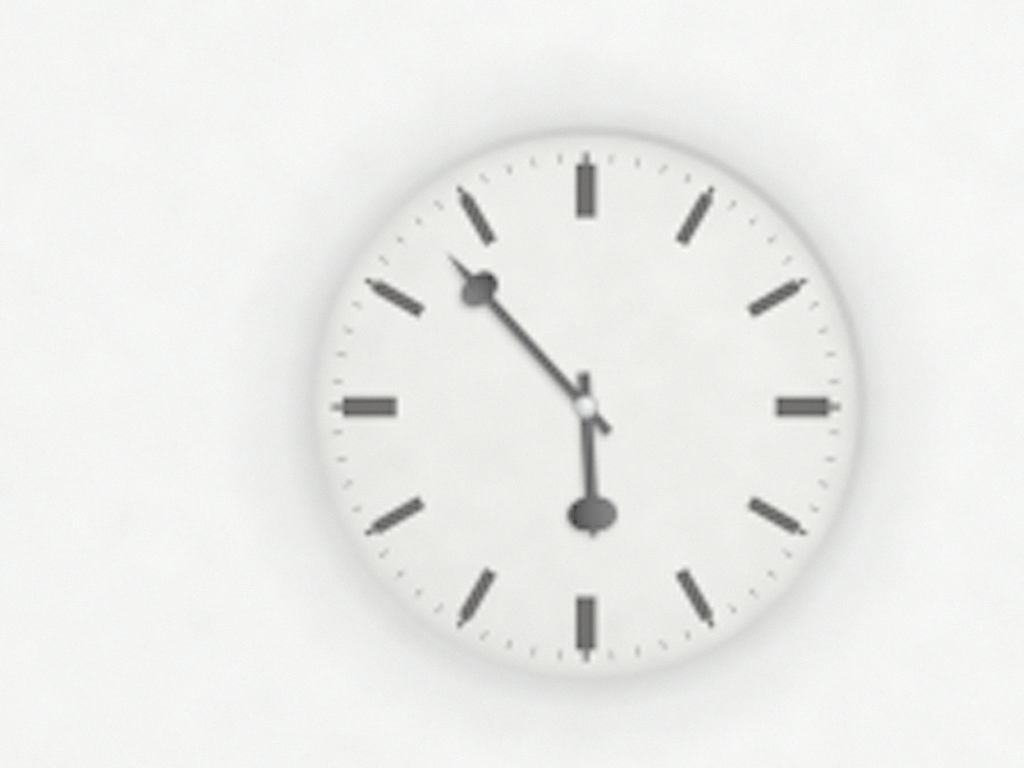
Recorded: {"hour": 5, "minute": 53}
